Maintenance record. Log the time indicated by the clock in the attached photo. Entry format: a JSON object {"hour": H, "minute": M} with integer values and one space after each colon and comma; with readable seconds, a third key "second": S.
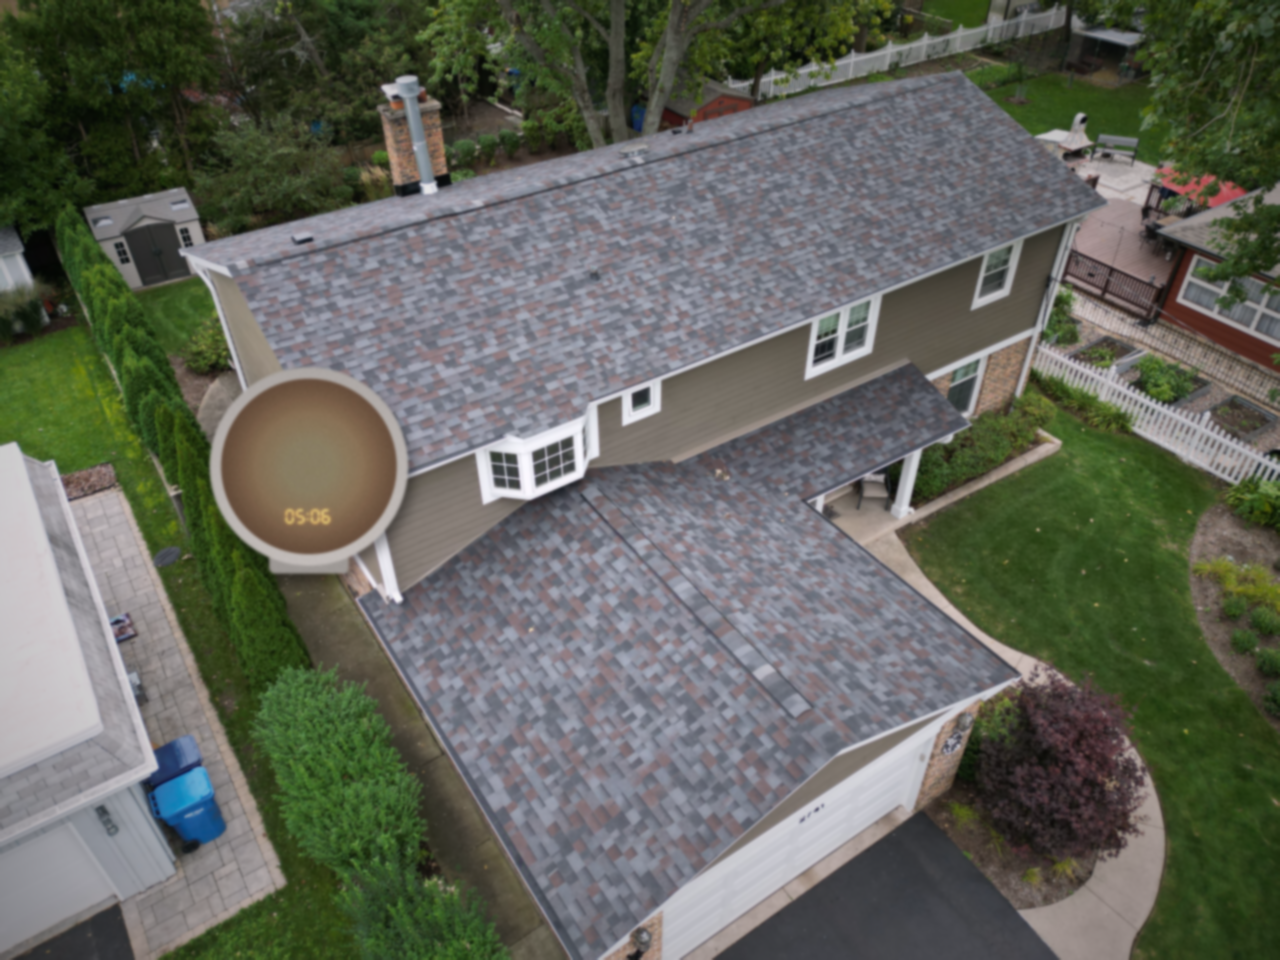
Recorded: {"hour": 5, "minute": 6}
